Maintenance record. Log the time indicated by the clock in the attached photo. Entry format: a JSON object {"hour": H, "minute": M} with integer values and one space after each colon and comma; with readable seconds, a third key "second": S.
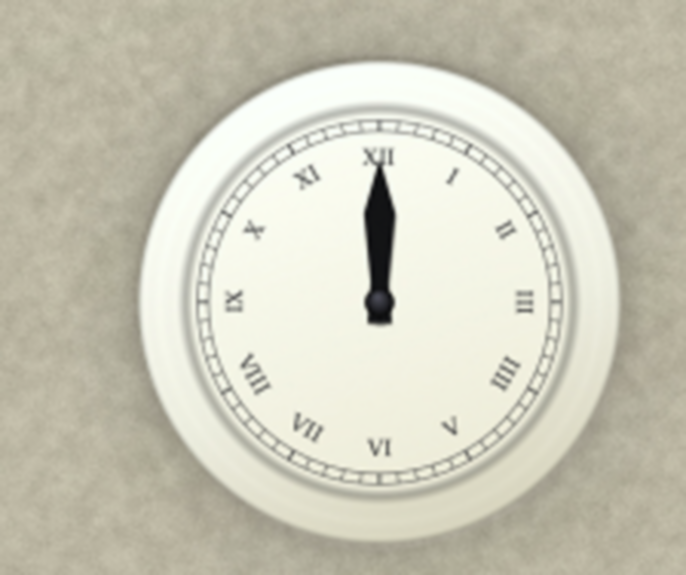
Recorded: {"hour": 12, "minute": 0}
